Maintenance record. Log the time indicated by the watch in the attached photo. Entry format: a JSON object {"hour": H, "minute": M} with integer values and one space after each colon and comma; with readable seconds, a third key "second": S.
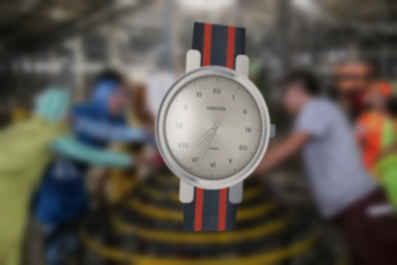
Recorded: {"hour": 7, "minute": 34}
